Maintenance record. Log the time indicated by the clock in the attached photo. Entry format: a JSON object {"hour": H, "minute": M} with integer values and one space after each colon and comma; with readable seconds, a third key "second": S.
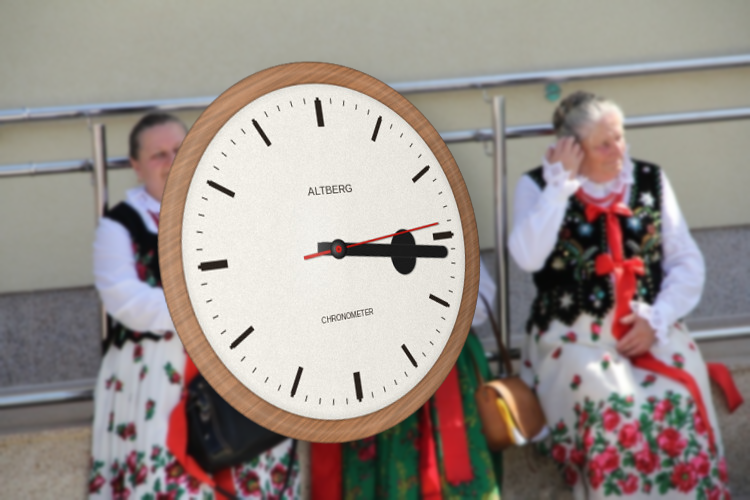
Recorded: {"hour": 3, "minute": 16, "second": 14}
